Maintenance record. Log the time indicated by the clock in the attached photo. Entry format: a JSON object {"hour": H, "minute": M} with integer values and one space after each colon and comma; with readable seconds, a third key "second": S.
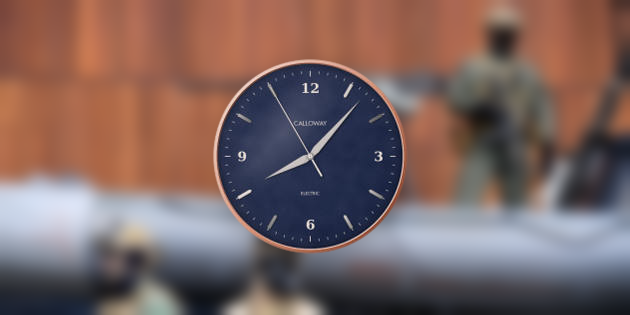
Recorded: {"hour": 8, "minute": 6, "second": 55}
